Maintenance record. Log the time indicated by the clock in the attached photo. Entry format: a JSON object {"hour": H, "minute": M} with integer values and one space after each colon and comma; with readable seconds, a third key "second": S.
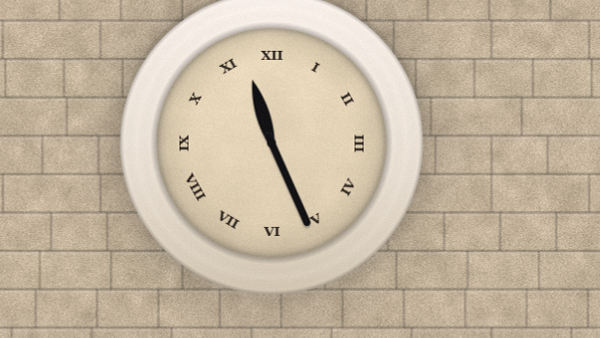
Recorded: {"hour": 11, "minute": 26}
